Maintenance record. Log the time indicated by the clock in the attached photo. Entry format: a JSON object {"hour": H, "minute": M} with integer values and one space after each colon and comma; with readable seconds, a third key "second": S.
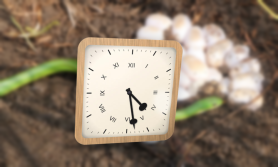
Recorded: {"hour": 4, "minute": 28}
